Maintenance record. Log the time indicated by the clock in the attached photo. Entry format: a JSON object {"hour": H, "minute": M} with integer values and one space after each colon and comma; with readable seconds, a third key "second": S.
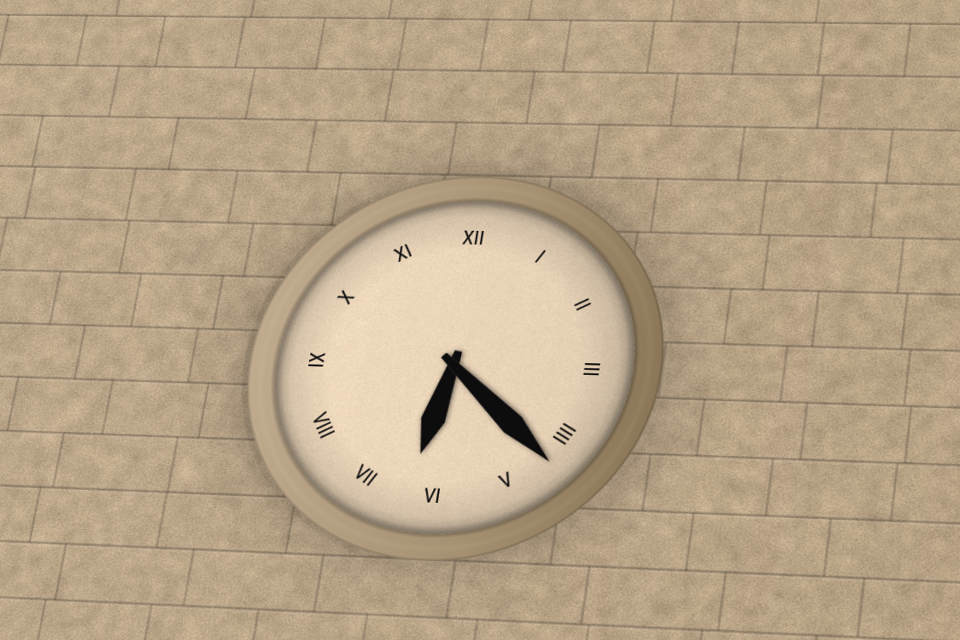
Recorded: {"hour": 6, "minute": 22}
